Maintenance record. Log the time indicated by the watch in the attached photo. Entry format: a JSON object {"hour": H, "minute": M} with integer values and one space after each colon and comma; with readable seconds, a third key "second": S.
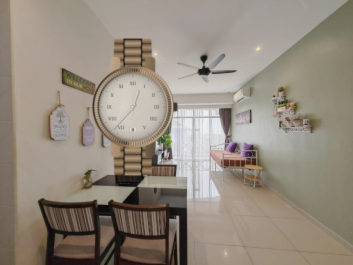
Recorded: {"hour": 12, "minute": 37}
